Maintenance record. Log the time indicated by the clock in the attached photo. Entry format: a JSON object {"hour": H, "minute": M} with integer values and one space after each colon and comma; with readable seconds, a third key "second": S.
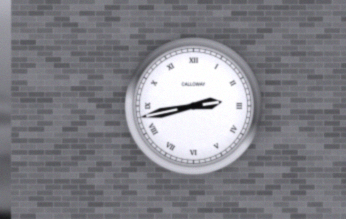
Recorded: {"hour": 2, "minute": 43}
